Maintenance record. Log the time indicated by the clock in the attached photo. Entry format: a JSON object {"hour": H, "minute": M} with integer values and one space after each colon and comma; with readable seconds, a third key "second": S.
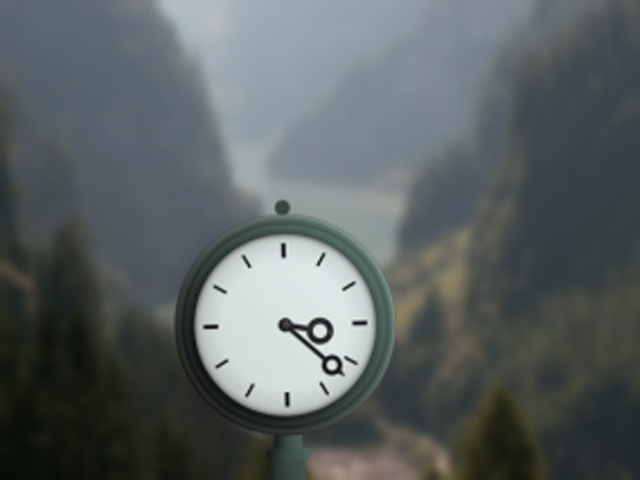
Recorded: {"hour": 3, "minute": 22}
